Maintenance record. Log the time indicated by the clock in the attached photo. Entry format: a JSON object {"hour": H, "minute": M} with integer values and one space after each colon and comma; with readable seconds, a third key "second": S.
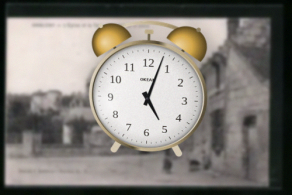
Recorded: {"hour": 5, "minute": 3}
